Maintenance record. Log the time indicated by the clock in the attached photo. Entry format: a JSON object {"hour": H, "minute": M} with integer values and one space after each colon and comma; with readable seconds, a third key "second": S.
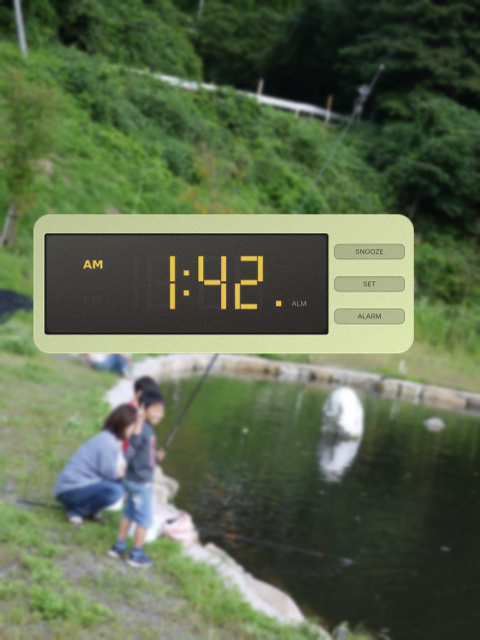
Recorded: {"hour": 1, "minute": 42}
